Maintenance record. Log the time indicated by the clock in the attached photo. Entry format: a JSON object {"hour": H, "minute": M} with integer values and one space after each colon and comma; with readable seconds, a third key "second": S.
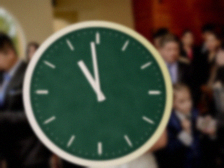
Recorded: {"hour": 10, "minute": 59}
